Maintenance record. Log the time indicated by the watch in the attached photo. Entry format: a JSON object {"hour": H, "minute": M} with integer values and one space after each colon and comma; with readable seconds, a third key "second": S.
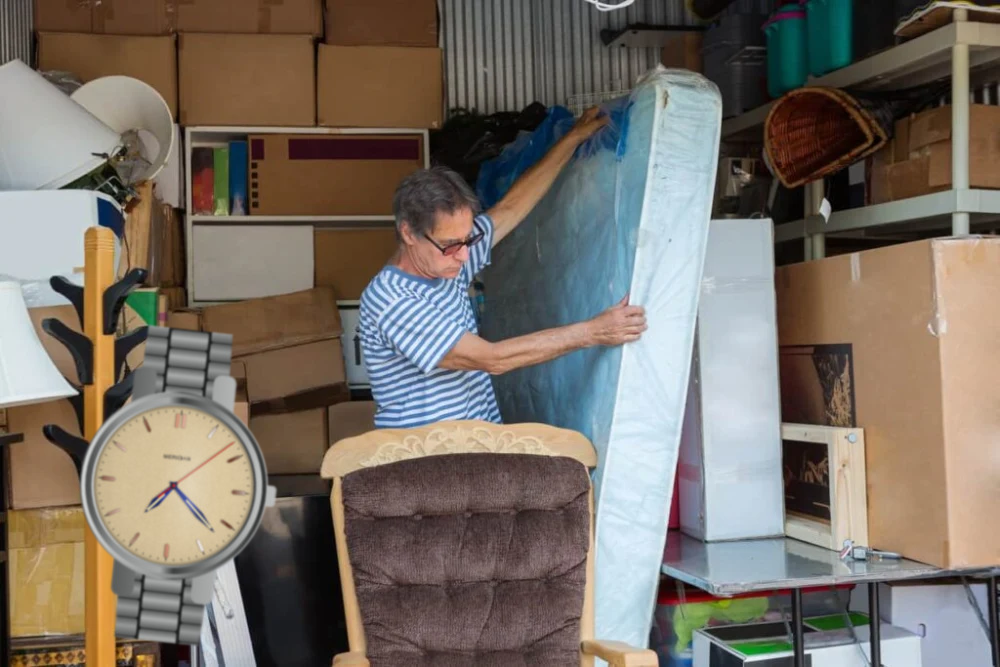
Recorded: {"hour": 7, "minute": 22, "second": 8}
